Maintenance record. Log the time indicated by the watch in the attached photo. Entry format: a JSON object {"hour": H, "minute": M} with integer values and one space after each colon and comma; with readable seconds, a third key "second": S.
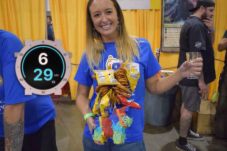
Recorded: {"hour": 6, "minute": 29}
